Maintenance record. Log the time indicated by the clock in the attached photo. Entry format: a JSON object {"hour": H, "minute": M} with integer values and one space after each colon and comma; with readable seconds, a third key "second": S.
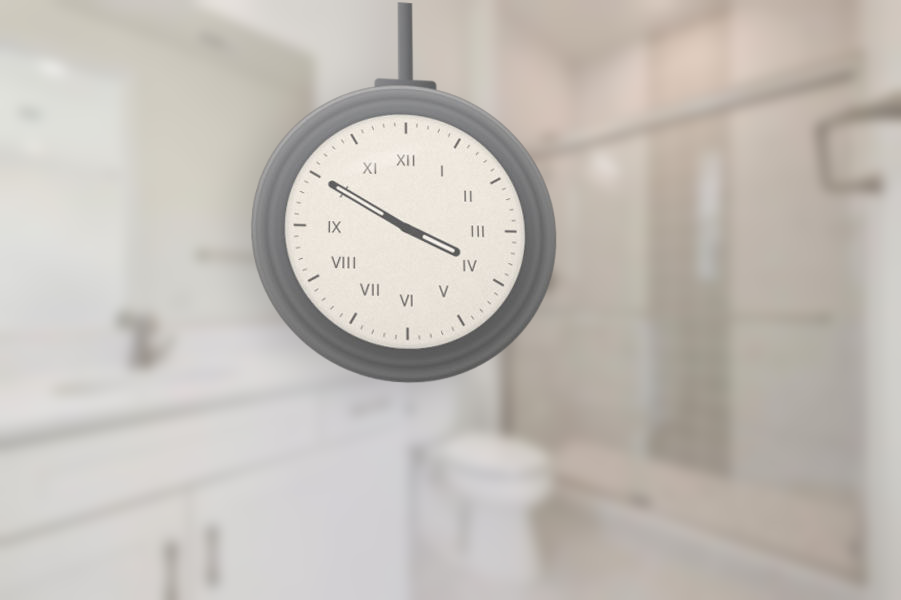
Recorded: {"hour": 3, "minute": 50}
